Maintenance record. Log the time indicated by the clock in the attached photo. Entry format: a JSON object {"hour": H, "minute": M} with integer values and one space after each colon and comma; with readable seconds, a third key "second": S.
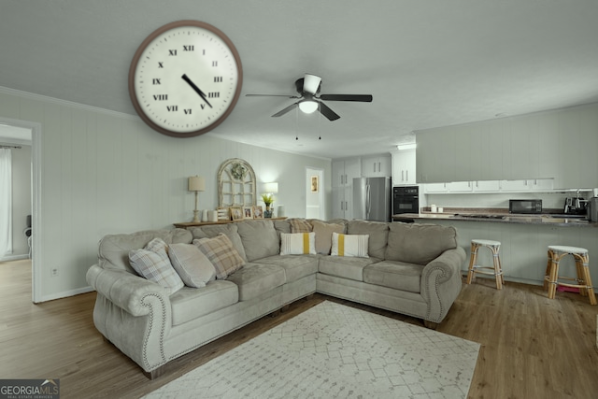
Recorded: {"hour": 4, "minute": 23}
